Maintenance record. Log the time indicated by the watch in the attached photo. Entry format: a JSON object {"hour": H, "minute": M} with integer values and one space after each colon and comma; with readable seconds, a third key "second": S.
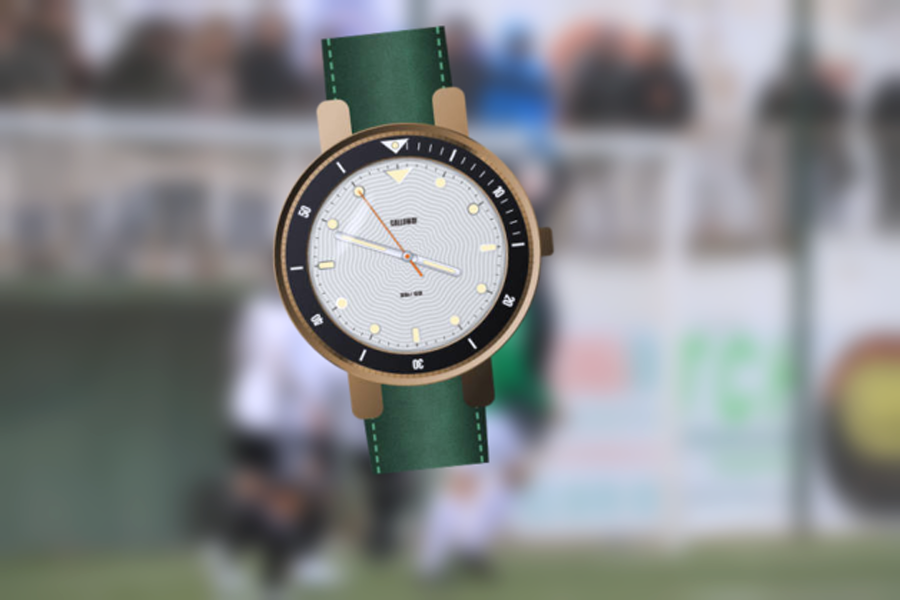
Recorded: {"hour": 3, "minute": 48, "second": 55}
